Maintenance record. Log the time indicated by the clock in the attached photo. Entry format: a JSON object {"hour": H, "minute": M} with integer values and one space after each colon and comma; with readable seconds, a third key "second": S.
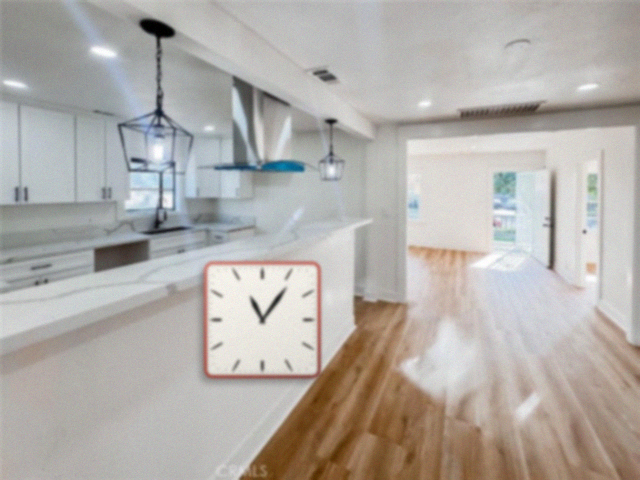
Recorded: {"hour": 11, "minute": 6}
